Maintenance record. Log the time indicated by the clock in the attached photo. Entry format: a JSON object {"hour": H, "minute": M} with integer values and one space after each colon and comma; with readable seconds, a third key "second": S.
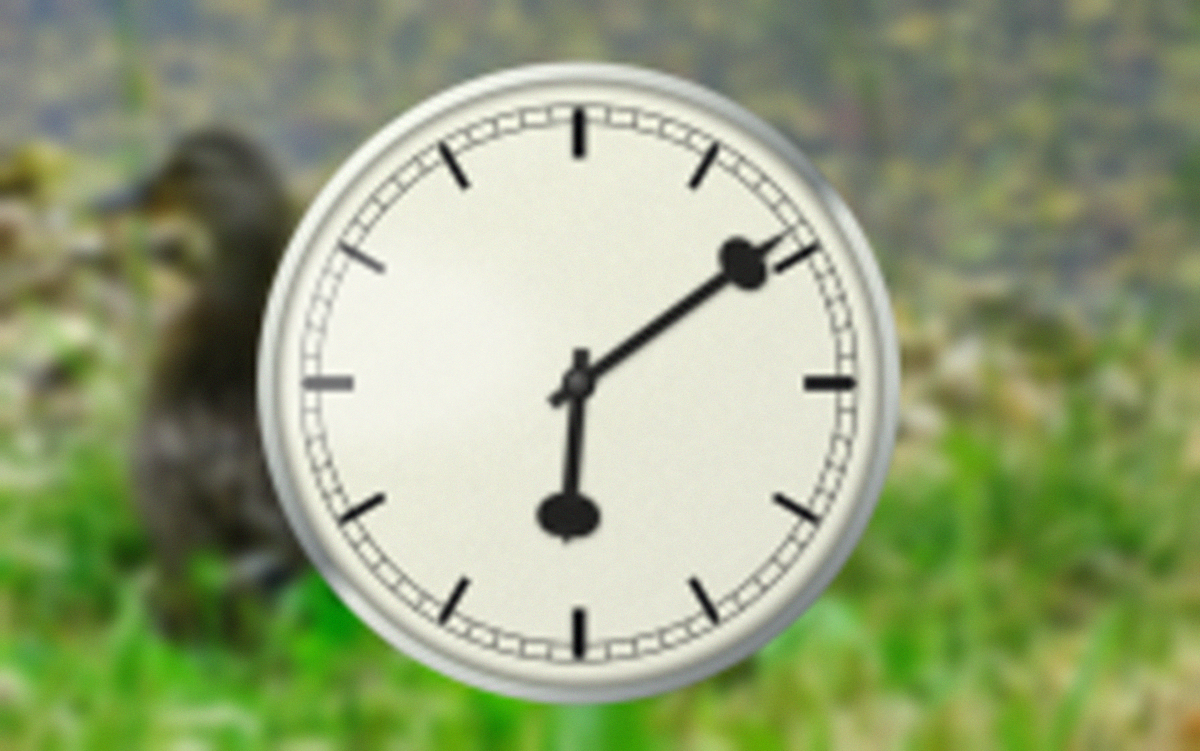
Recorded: {"hour": 6, "minute": 9}
